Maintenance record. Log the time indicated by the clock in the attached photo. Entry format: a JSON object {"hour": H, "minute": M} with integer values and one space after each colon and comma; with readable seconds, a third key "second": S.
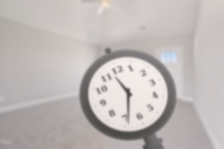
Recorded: {"hour": 11, "minute": 34}
